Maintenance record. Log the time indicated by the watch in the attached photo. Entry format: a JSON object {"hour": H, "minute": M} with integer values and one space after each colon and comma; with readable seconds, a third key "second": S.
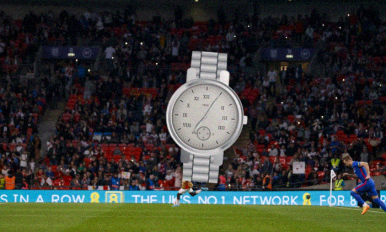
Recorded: {"hour": 7, "minute": 5}
